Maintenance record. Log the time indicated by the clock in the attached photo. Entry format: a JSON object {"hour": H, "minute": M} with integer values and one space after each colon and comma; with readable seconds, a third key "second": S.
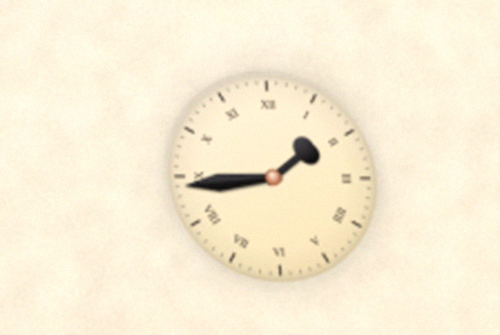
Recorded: {"hour": 1, "minute": 44}
